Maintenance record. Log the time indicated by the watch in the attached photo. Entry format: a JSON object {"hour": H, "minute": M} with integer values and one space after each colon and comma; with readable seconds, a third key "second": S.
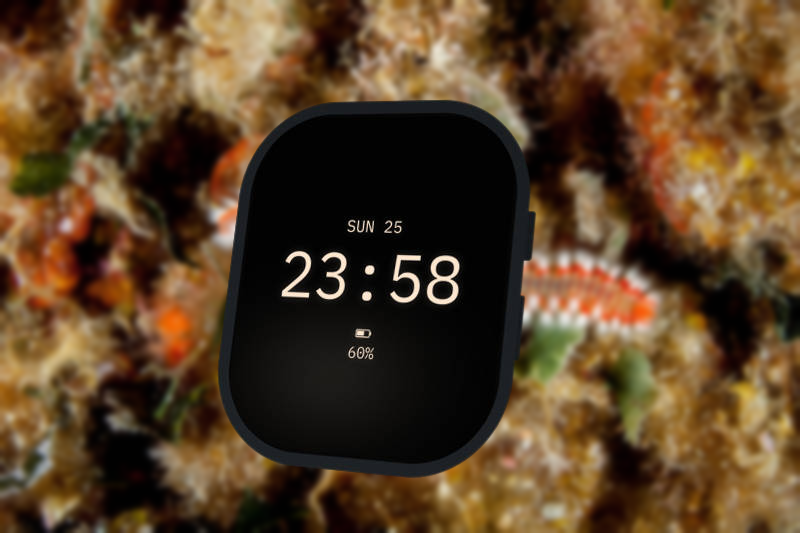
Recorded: {"hour": 23, "minute": 58}
